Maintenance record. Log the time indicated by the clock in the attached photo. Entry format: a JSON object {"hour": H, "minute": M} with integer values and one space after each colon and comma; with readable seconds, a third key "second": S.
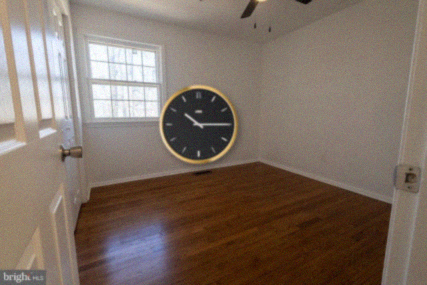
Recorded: {"hour": 10, "minute": 15}
